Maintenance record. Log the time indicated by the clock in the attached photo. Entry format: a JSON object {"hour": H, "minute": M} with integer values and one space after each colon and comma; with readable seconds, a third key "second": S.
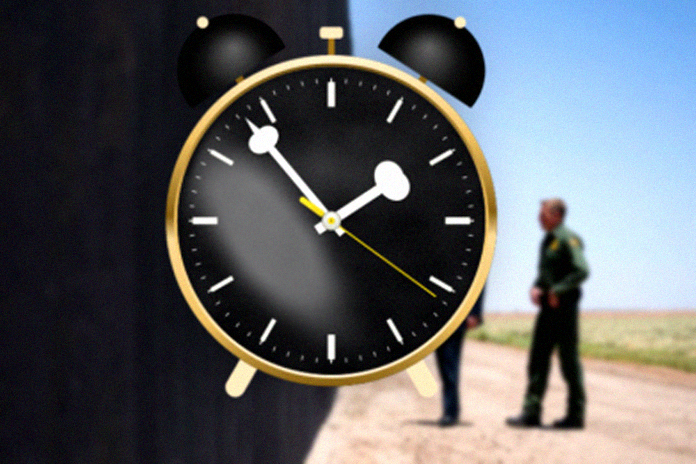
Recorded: {"hour": 1, "minute": 53, "second": 21}
